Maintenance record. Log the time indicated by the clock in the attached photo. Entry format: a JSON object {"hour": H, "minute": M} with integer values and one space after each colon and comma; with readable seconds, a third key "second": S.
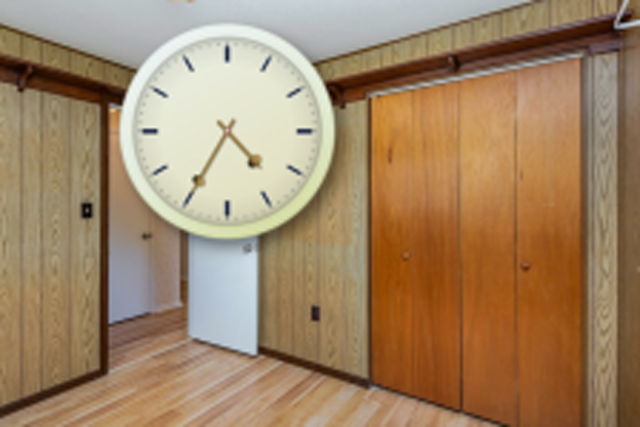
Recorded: {"hour": 4, "minute": 35}
